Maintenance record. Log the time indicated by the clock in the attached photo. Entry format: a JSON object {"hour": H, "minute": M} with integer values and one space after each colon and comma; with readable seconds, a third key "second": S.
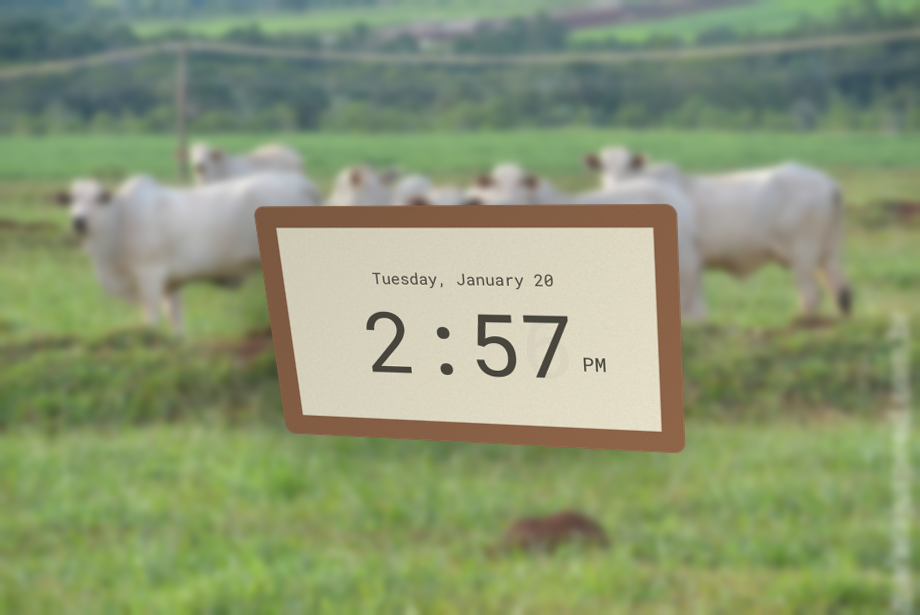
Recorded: {"hour": 2, "minute": 57}
